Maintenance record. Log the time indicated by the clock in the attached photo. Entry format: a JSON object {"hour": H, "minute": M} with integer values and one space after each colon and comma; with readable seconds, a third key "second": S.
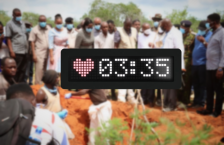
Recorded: {"hour": 3, "minute": 35}
